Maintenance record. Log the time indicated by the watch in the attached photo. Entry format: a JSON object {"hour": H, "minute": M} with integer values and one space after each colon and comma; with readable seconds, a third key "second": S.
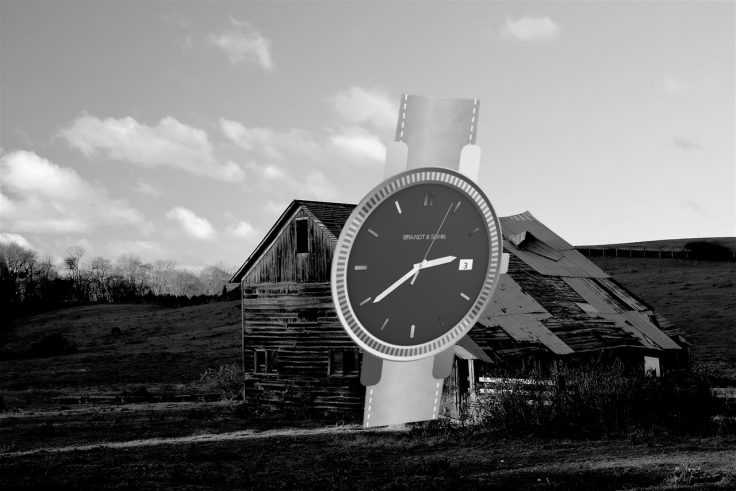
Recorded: {"hour": 2, "minute": 39, "second": 4}
